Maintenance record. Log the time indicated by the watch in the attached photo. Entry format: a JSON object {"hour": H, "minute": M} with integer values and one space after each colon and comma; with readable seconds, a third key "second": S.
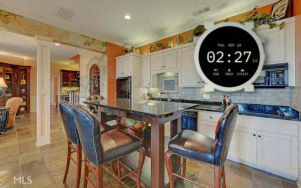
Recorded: {"hour": 2, "minute": 27}
